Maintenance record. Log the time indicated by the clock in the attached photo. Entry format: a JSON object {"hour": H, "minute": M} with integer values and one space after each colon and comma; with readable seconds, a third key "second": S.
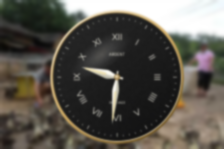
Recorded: {"hour": 9, "minute": 31}
